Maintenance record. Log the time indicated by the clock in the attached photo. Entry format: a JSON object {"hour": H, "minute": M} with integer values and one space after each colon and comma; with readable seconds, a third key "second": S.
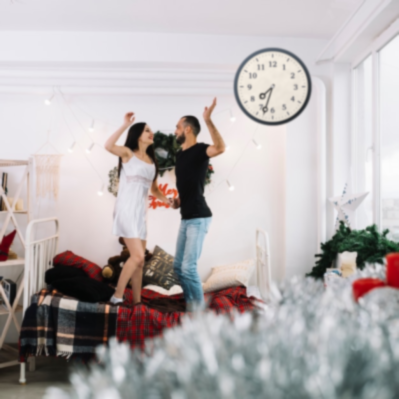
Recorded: {"hour": 7, "minute": 33}
